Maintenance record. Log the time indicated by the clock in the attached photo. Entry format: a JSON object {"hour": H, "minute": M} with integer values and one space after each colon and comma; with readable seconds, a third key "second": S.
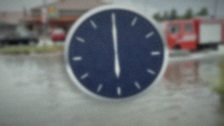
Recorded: {"hour": 6, "minute": 0}
